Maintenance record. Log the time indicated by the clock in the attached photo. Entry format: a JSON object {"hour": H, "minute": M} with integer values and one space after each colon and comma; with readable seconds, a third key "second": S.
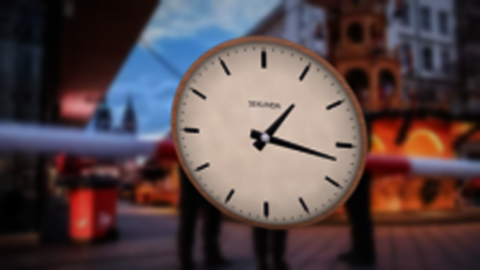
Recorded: {"hour": 1, "minute": 17}
